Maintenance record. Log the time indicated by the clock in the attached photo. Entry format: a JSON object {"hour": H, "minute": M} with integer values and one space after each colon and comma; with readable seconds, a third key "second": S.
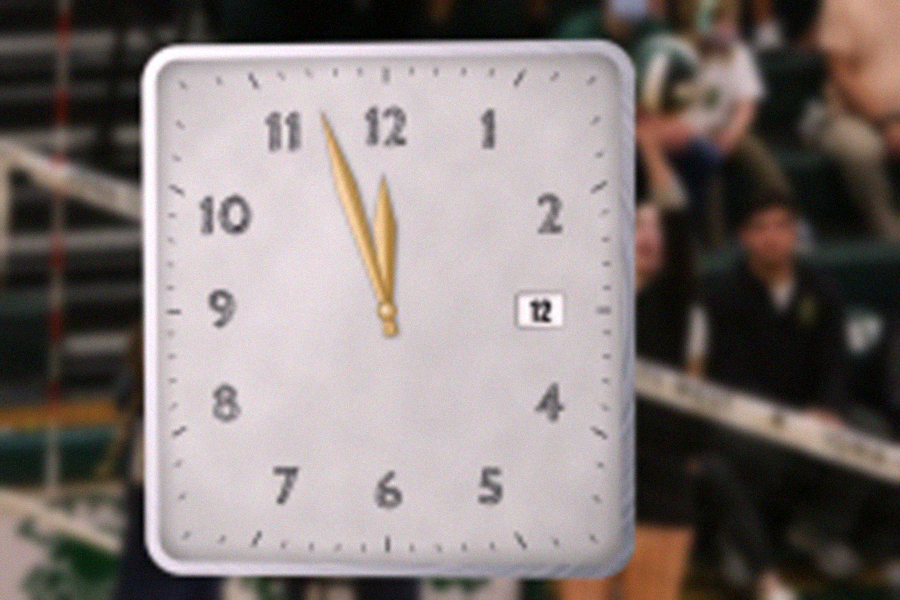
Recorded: {"hour": 11, "minute": 57}
